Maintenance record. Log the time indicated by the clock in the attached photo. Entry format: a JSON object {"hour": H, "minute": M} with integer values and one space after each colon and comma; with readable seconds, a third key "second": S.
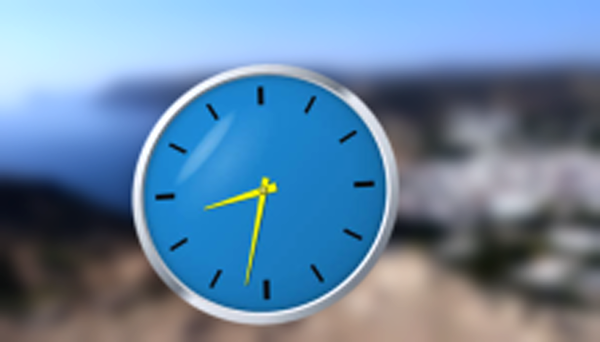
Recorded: {"hour": 8, "minute": 32}
